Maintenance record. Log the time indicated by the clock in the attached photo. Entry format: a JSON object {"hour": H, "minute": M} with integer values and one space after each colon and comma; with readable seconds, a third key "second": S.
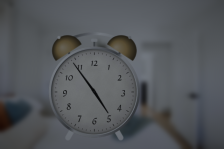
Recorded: {"hour": 4, "minute": 54}
